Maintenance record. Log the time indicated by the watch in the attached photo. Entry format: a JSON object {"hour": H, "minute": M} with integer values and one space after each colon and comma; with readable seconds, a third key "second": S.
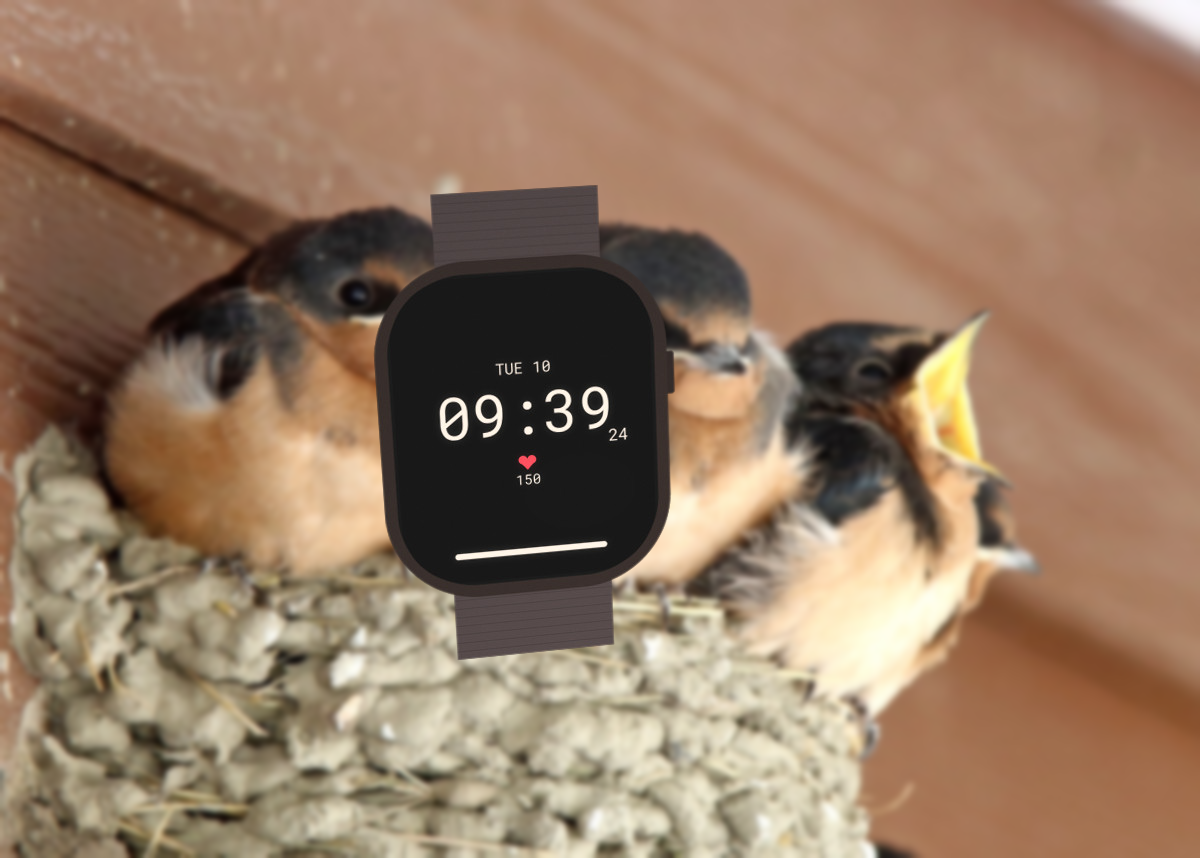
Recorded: {"hour": 9, "minute": 39, "second": 24}
